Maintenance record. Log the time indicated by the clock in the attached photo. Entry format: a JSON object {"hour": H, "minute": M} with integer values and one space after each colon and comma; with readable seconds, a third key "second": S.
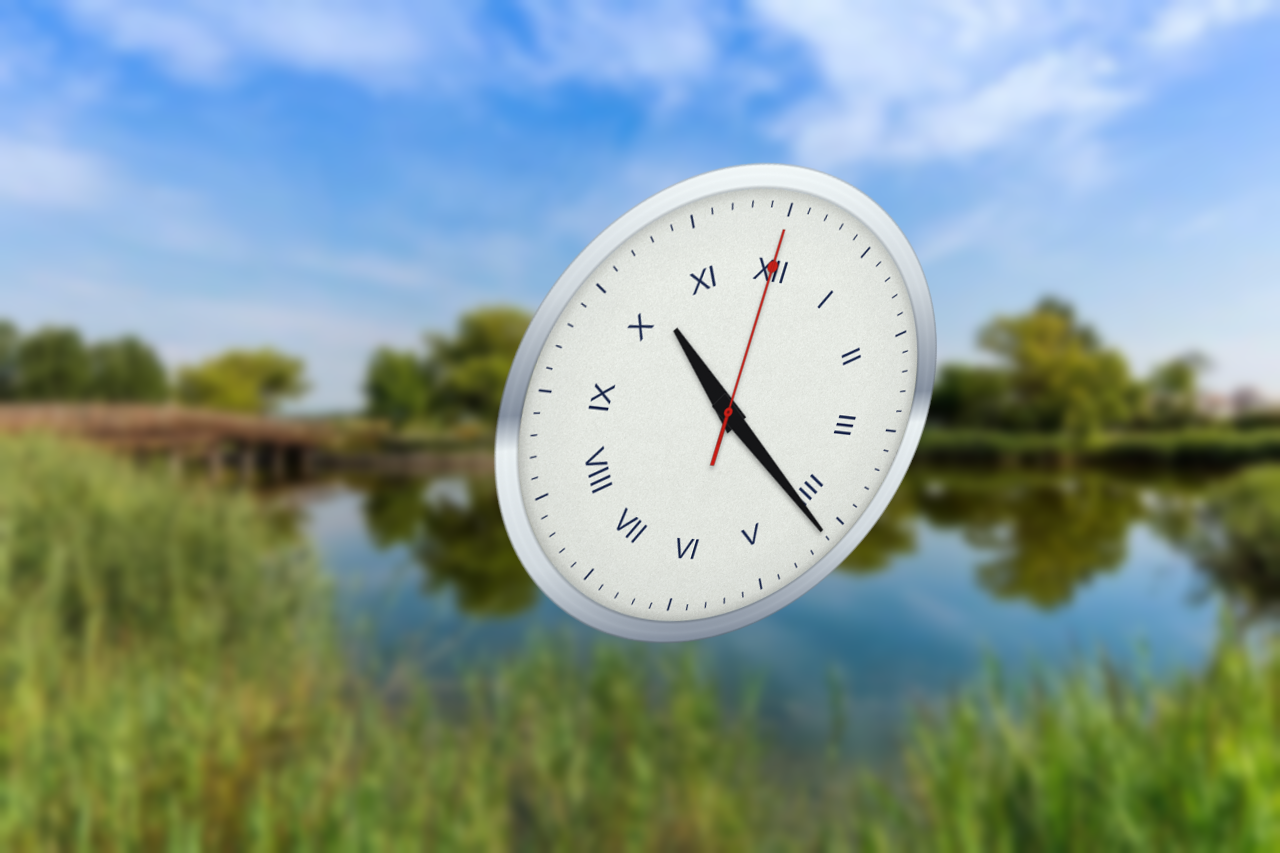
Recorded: {"hour": 10, "minute": 21, "second": 0}
